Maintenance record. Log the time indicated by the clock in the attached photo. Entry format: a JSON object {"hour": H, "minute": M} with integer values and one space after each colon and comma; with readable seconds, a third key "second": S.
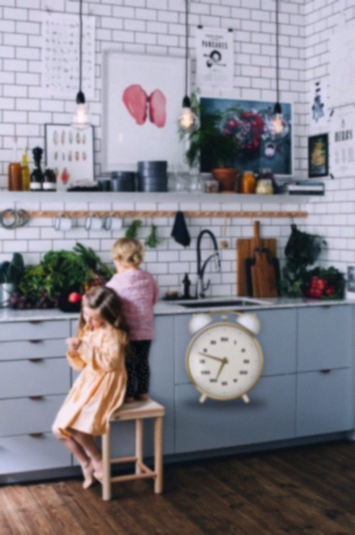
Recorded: {"hour": 6, "minute": 48}
